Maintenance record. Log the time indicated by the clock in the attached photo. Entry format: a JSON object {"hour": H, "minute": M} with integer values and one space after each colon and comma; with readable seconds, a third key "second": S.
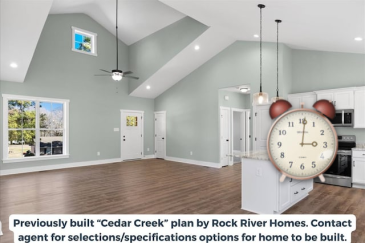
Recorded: {"hour": 3, "minute": 1}
